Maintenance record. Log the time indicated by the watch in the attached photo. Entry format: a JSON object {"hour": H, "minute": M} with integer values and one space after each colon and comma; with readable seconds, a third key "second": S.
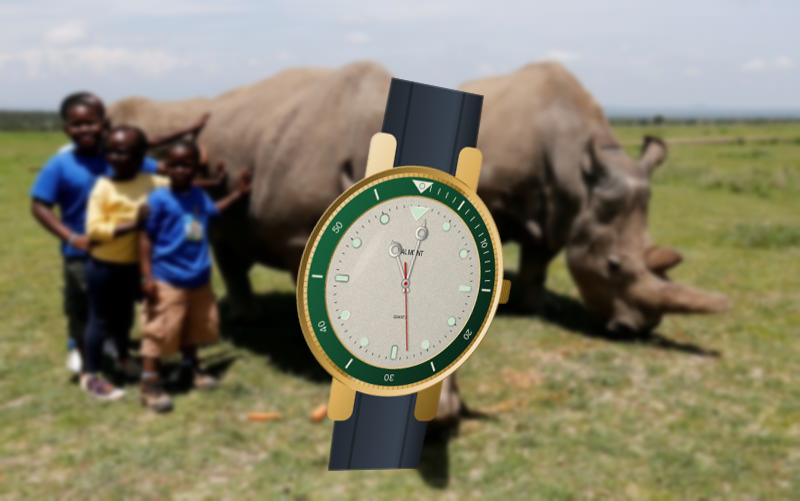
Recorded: {"hour": 11, "minute": 1, "second": 28}
